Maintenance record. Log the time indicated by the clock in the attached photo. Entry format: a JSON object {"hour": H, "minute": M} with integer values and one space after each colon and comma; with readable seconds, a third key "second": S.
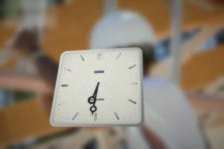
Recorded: {"hour": 6, "minute": 31}
